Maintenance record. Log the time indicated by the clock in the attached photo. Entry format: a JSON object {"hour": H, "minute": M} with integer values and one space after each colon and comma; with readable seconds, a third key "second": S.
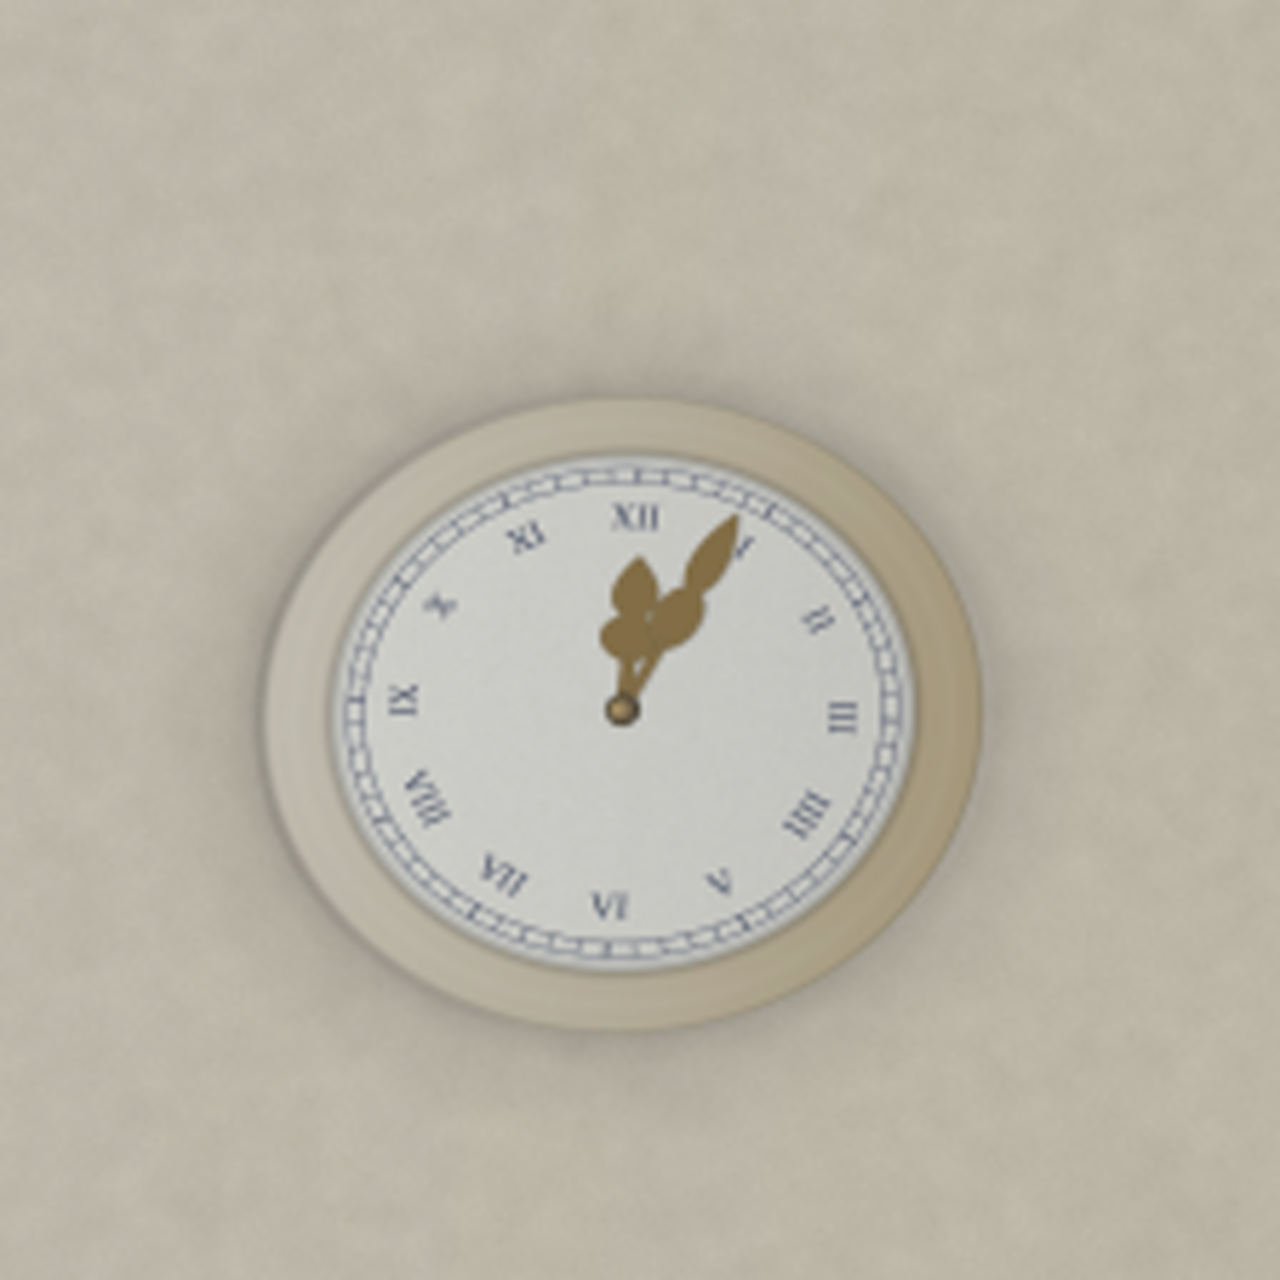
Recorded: {"hour": 12, "minute": 4}
